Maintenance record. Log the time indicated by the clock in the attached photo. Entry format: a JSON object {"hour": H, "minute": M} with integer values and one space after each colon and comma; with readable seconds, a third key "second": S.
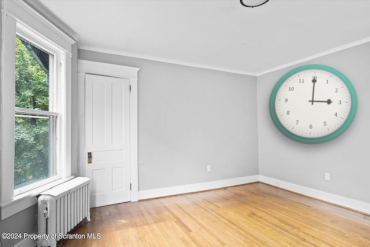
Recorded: {"hour": 3, "minute": 0}
